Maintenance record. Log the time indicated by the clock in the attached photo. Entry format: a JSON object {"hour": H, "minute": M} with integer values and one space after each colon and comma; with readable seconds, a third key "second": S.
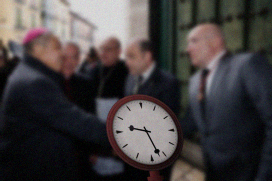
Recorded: {"hour": 9, "minute": 27}
